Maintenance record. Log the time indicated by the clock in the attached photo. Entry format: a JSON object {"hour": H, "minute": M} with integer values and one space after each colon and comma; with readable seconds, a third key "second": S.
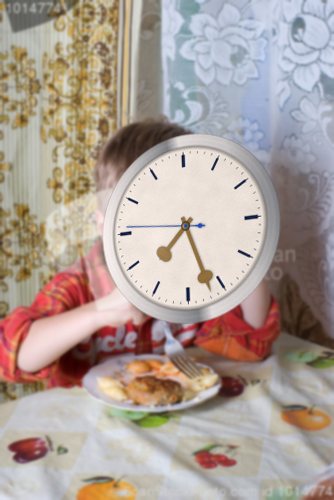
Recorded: {"hour": 7, "minute": 26, "second": 46}
